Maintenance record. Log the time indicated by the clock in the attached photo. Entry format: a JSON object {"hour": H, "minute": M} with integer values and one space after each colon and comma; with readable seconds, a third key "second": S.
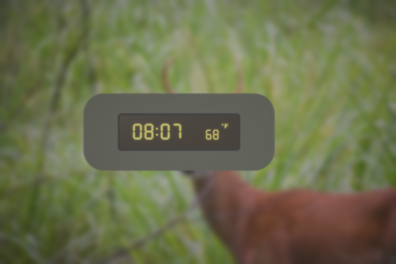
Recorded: {"hour": 8, "minute": 7}
